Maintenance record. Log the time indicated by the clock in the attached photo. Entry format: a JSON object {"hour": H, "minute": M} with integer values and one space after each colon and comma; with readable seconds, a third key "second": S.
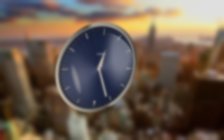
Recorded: {"hour": 12, "minute": 26}
